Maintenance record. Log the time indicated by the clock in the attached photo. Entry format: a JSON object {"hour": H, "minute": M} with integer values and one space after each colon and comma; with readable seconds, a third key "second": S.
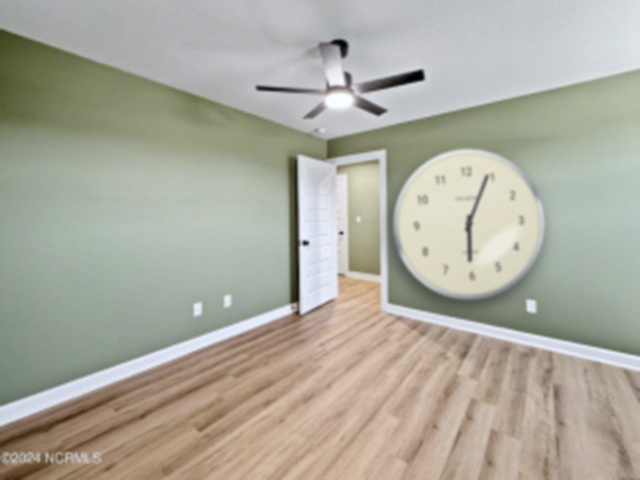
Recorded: {"hour": 6, "minute": 4}
